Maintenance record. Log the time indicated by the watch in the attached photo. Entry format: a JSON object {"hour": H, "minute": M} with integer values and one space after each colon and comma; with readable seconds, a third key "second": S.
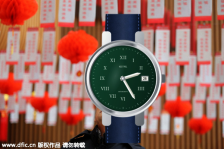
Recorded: {"hour": 2, "minute": 25}
